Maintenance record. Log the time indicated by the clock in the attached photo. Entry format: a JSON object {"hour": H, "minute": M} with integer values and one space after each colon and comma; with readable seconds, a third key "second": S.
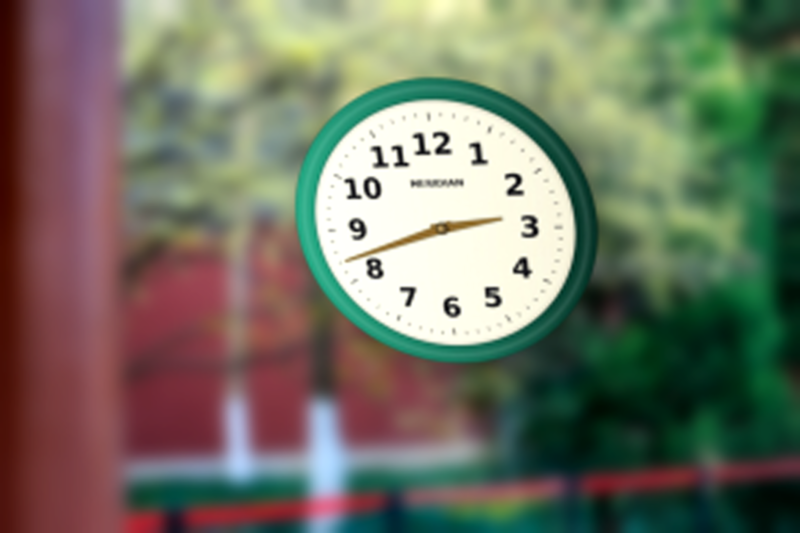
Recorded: {"hour": 2, "minute": 42}
